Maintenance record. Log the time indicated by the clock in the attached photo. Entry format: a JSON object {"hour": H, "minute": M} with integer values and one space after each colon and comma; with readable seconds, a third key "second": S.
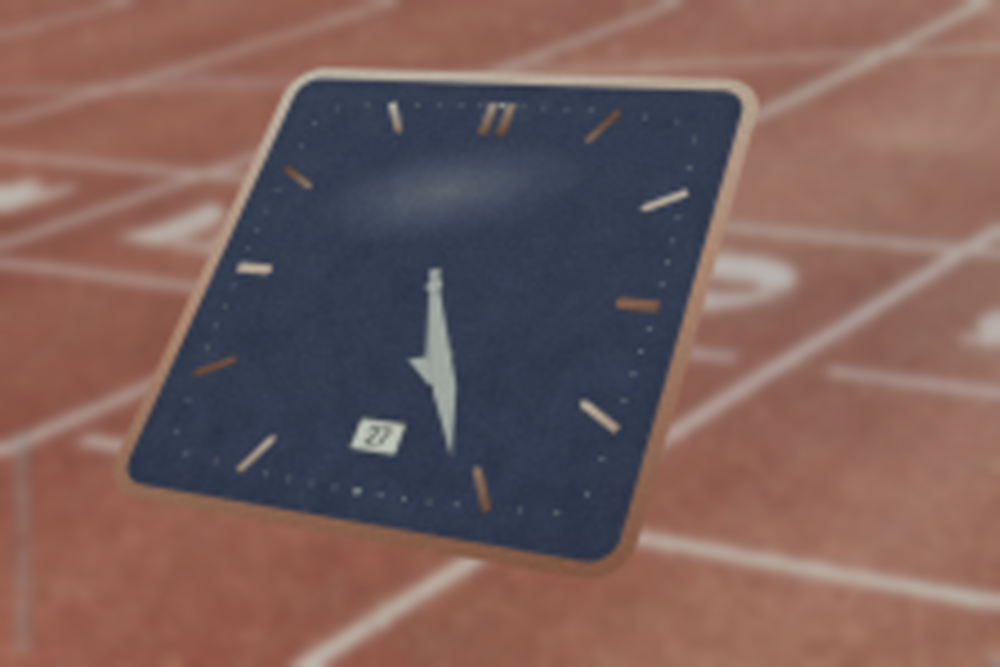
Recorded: {"hour": 5, "minute": 26}
